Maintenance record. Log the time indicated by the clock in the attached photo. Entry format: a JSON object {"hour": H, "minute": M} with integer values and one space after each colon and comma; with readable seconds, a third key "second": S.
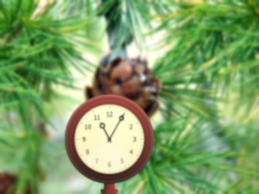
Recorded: {"hour": 11, "minute": 5}
